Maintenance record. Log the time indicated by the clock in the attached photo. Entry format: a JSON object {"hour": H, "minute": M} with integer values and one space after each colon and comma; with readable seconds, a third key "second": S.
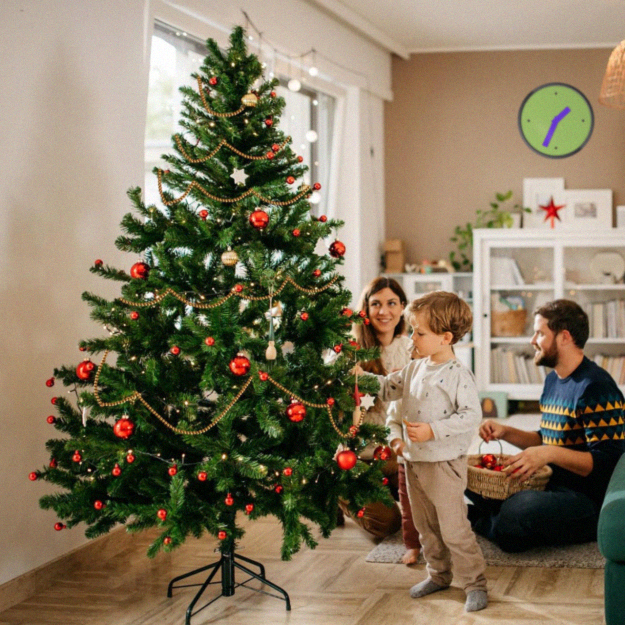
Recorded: {"hour": 1, "minute": 34}
